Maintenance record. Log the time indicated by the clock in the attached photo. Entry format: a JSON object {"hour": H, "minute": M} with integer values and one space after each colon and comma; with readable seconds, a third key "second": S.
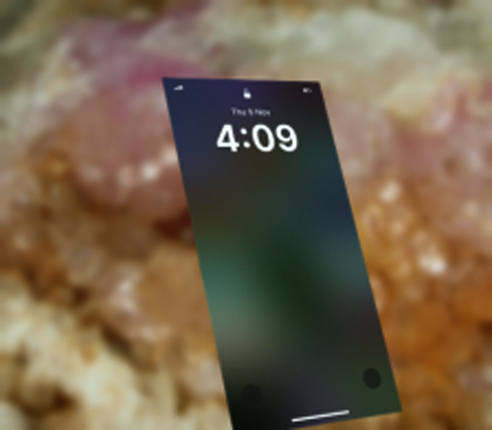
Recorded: {"hour": 4, "minute": 9}
